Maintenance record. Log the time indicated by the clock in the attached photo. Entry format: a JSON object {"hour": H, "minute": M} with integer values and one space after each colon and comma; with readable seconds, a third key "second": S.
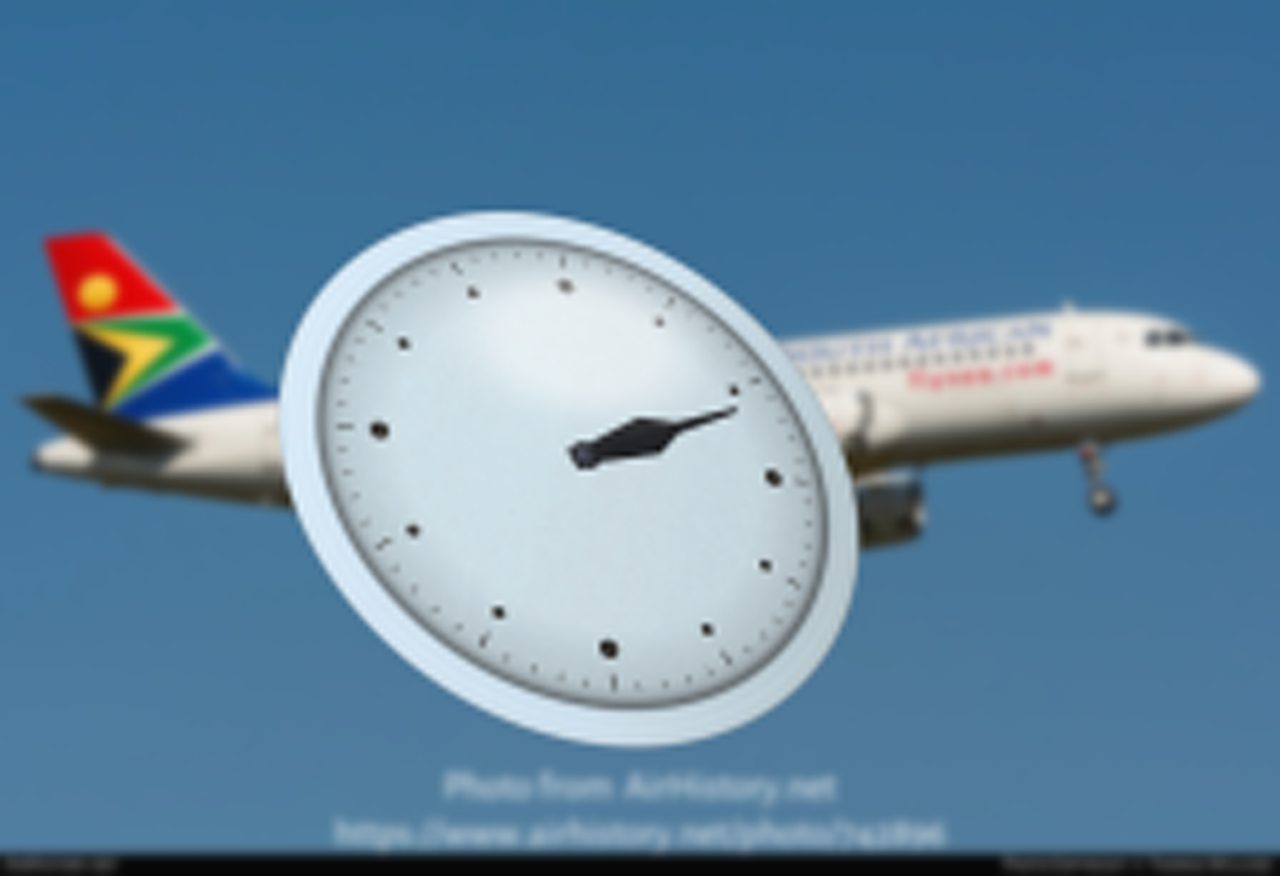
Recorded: {"hour": 2, "minute": 11}
